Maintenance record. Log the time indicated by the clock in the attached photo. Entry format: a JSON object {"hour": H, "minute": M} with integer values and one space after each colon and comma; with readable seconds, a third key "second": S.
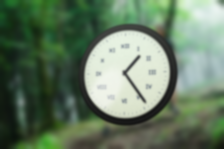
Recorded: {"hour": 1, "minute": 24}
